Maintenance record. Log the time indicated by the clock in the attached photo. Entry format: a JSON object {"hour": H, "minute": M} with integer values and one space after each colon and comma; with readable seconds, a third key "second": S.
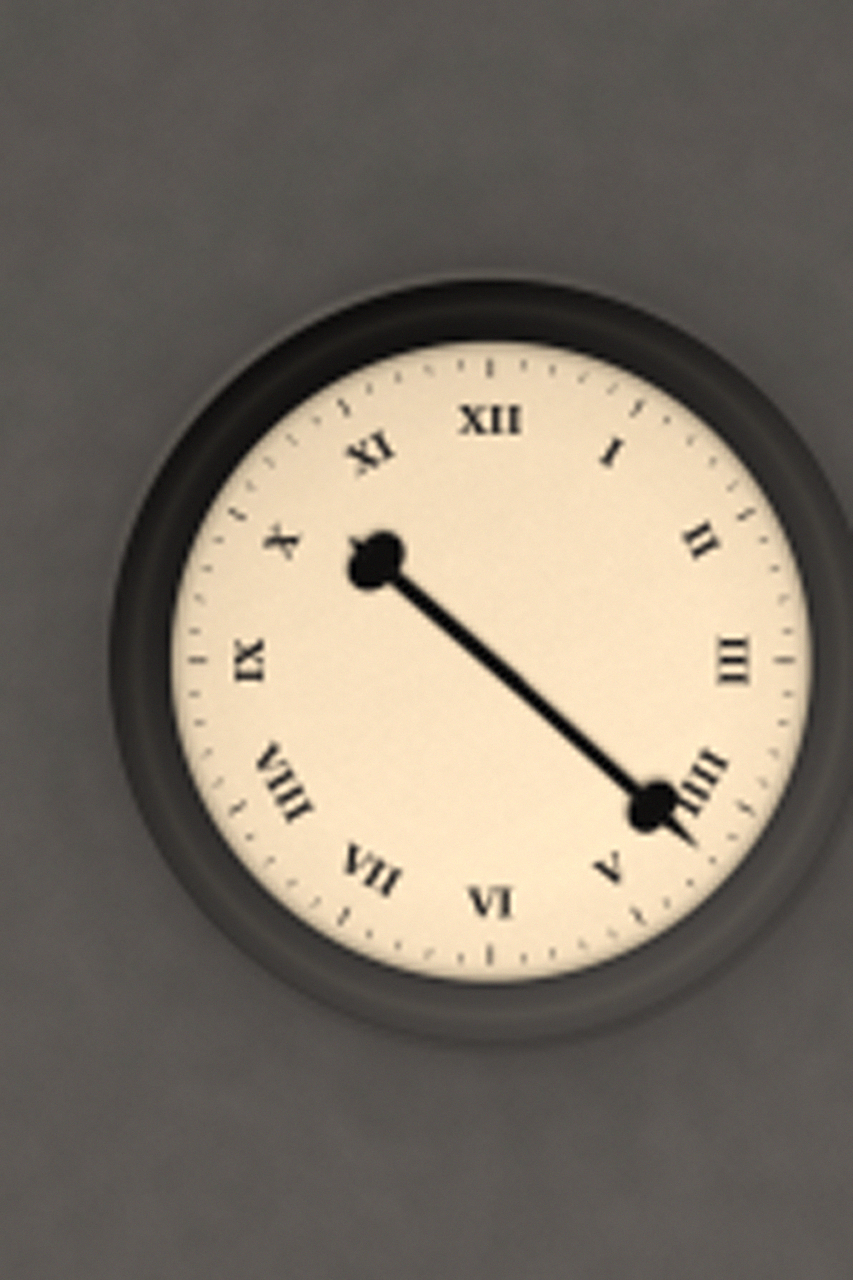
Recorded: {"hour": 10, "minute": 22}
